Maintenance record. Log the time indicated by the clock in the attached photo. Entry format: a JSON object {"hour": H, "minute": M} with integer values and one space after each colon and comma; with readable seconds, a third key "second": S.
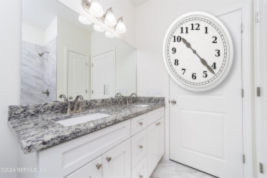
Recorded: {"hour": 10, "minute": 22}
